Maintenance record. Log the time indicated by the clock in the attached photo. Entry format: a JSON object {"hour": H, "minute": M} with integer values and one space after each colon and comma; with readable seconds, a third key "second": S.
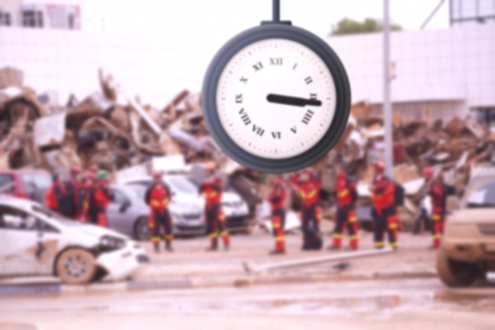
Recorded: {"hour": 3, "minute": 16}
